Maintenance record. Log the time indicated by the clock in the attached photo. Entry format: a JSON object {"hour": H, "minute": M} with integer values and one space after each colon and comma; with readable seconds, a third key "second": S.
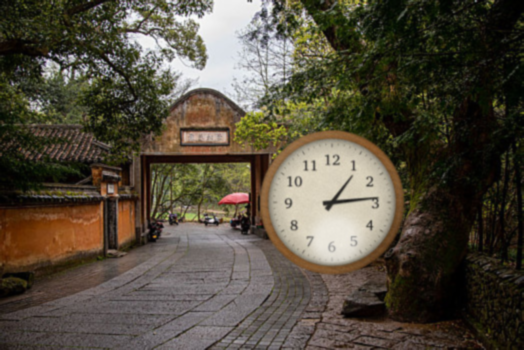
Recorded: {"hour": 1, "minute": 14}
